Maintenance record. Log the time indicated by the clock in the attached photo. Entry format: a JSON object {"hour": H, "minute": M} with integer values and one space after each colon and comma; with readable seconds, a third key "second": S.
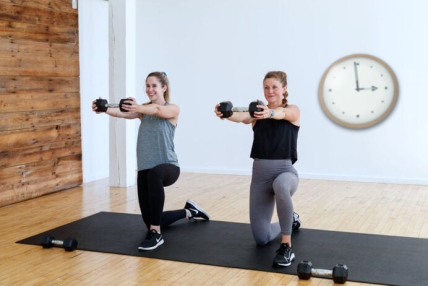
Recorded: {"hour": 2, "minute": 59}
